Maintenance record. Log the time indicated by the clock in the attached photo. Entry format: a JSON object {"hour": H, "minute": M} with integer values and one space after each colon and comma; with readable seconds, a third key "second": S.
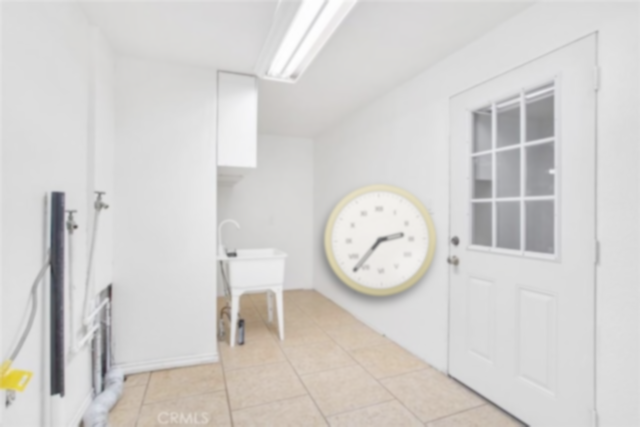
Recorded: {"hour": 2, "minute": 37}
